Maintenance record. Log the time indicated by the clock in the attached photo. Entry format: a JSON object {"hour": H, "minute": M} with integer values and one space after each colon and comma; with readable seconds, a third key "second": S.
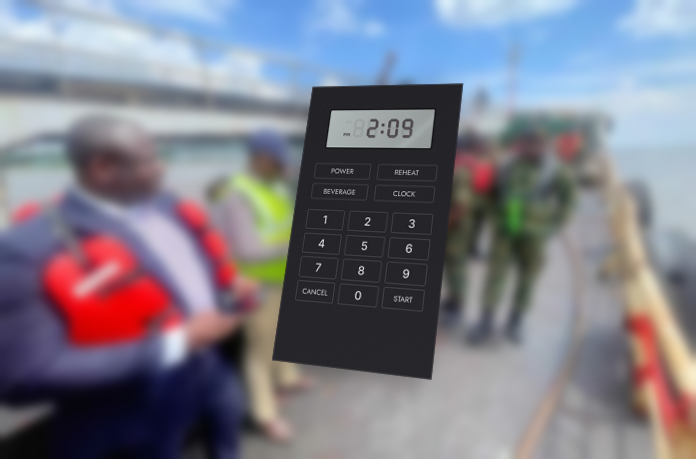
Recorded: {"hour": 2, "minute": 9}
